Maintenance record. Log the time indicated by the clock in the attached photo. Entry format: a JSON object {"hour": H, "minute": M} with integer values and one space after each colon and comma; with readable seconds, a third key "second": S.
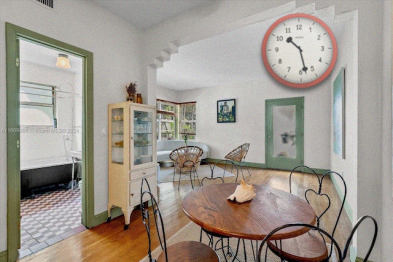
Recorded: {"hour": 10, "minute": 28}
